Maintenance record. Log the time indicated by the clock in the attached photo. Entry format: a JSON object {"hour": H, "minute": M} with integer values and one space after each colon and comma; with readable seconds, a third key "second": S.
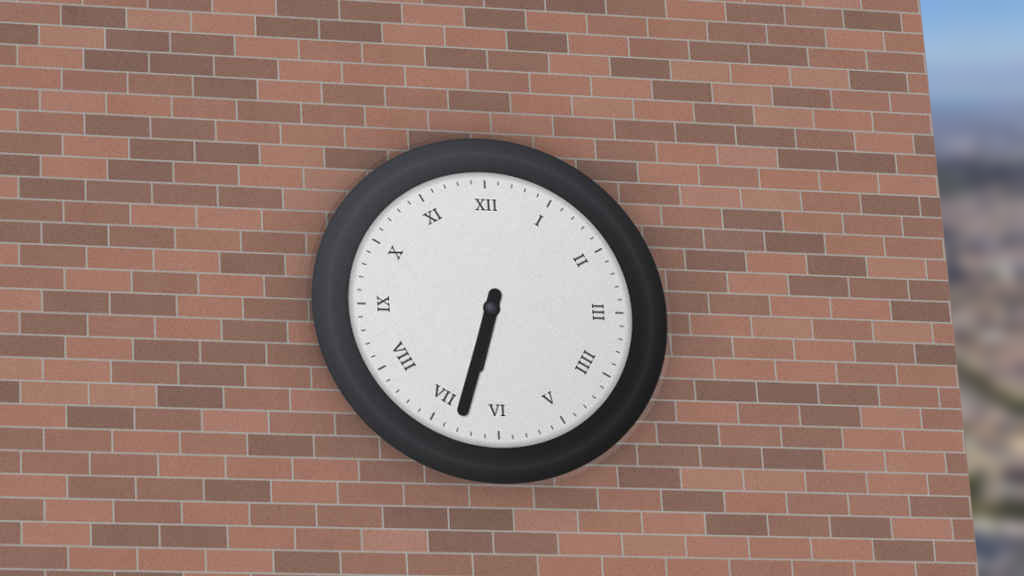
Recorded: {"hour": 6, "minute": 33}
